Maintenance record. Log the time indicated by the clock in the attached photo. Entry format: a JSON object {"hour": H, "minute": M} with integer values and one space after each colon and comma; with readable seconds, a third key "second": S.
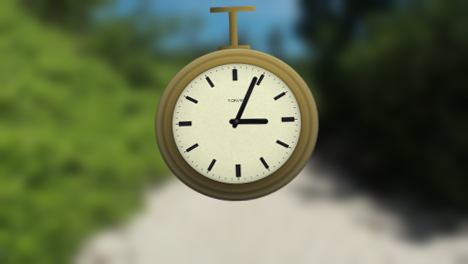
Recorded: {"hour": 3, "minute": 4}
